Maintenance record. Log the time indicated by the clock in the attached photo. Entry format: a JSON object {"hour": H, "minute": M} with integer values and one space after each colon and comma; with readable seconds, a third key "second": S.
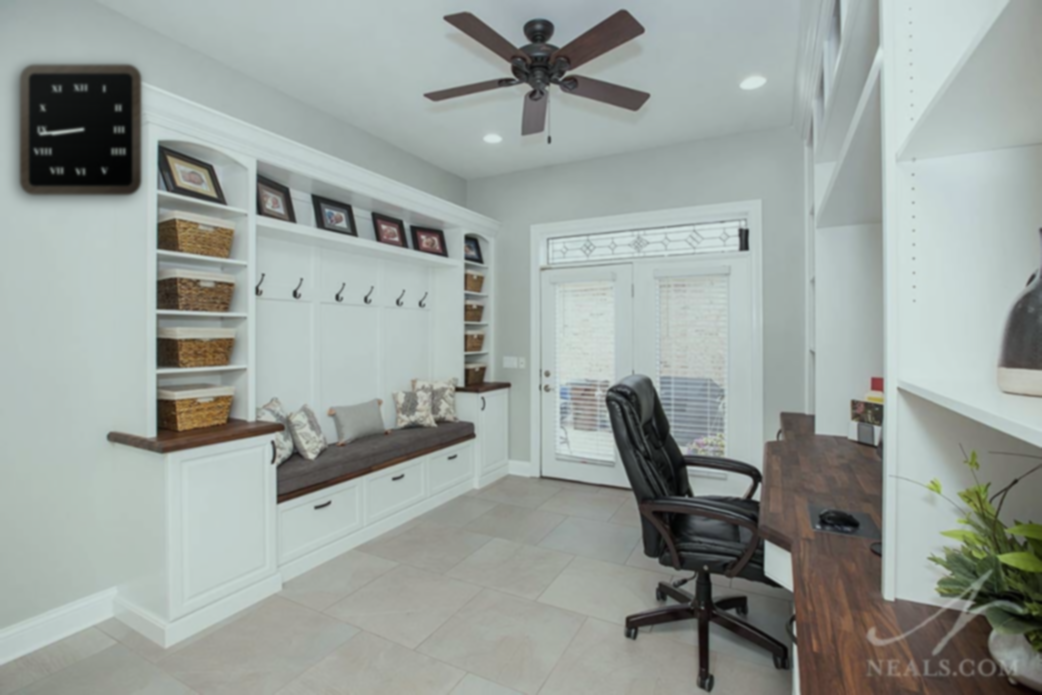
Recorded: {"hour": 8, "minute": 44}
